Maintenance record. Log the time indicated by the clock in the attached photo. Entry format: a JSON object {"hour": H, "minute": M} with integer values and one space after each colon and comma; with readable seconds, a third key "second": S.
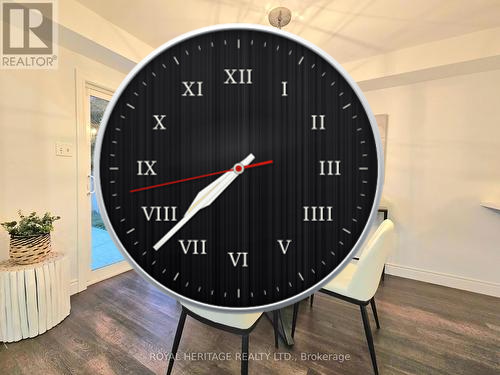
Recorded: {"hour": 7, "minute": 37, "second": 43}
